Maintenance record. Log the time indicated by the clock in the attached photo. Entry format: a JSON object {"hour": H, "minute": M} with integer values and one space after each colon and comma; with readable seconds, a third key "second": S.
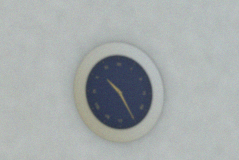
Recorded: {"hour": 10, "minute": 25}
